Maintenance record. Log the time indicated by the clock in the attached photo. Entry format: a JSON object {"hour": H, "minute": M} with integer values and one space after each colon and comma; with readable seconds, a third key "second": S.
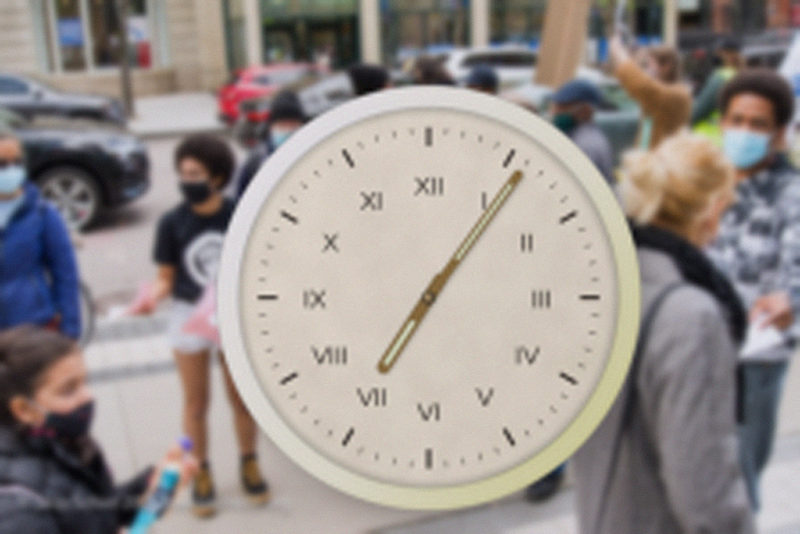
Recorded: {"hour": 7, "minute": 6}
